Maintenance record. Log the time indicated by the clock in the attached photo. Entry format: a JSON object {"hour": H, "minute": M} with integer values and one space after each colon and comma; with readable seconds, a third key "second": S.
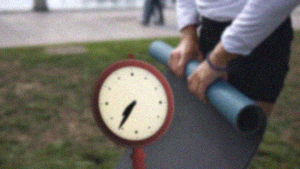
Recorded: {"hour": 7, "minute": 36}
